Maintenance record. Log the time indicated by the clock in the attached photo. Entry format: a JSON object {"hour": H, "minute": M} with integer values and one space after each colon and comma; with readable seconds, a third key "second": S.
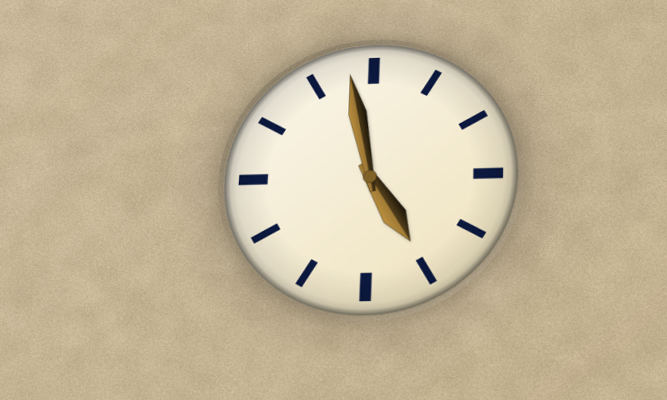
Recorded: {"hour": 4, "minute": 58}
